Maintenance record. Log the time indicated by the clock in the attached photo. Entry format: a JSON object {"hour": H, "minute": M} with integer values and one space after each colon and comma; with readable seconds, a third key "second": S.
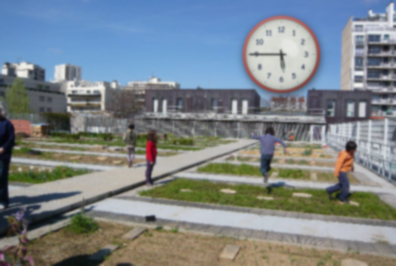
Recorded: {"hour": 5, "minute": 45}
